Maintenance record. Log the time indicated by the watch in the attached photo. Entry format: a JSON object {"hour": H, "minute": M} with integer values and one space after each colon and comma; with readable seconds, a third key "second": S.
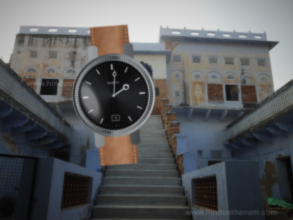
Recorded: {"hour": 2, "minute": 1}
